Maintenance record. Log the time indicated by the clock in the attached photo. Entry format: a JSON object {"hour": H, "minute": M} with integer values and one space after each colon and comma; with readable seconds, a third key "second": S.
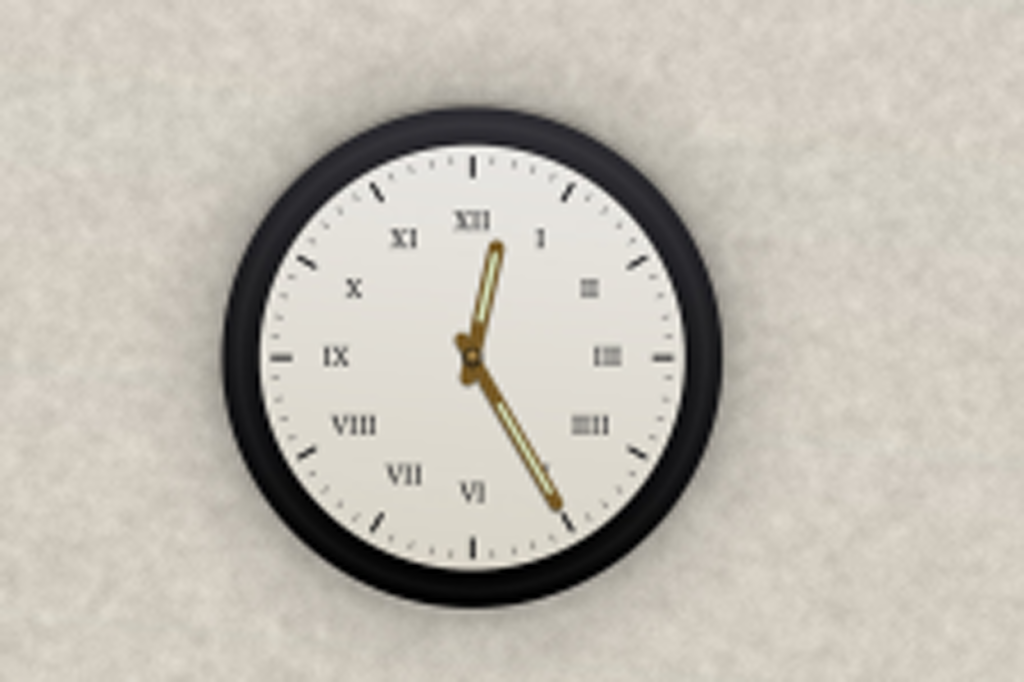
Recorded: {"hour": 12, "minute": 25}
